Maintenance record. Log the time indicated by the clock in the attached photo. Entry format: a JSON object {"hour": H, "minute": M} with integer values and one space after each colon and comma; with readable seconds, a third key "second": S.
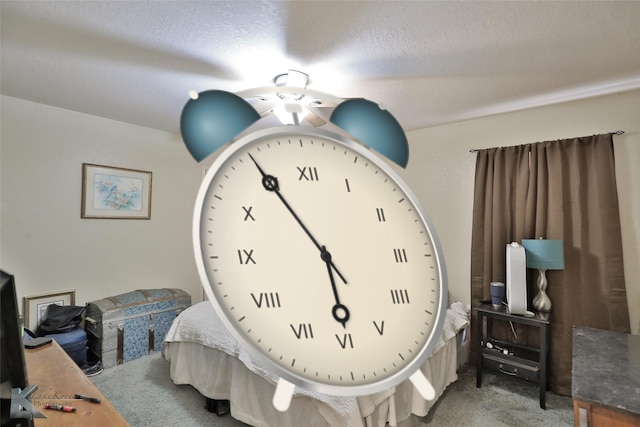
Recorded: {"hour": 5, "minute": 54, "second": 55}
